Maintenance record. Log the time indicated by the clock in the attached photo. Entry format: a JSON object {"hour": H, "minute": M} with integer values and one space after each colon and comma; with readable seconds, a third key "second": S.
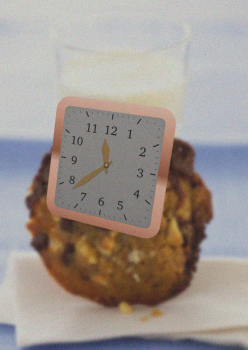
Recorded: {"hour": 11, "minute": 38}
